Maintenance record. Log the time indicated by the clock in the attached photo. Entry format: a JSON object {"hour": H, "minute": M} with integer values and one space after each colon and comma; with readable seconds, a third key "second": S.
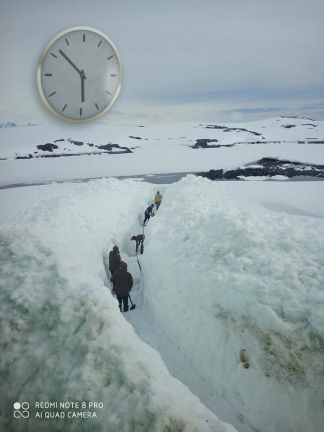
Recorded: {"hour": 5, "minute": 52}
